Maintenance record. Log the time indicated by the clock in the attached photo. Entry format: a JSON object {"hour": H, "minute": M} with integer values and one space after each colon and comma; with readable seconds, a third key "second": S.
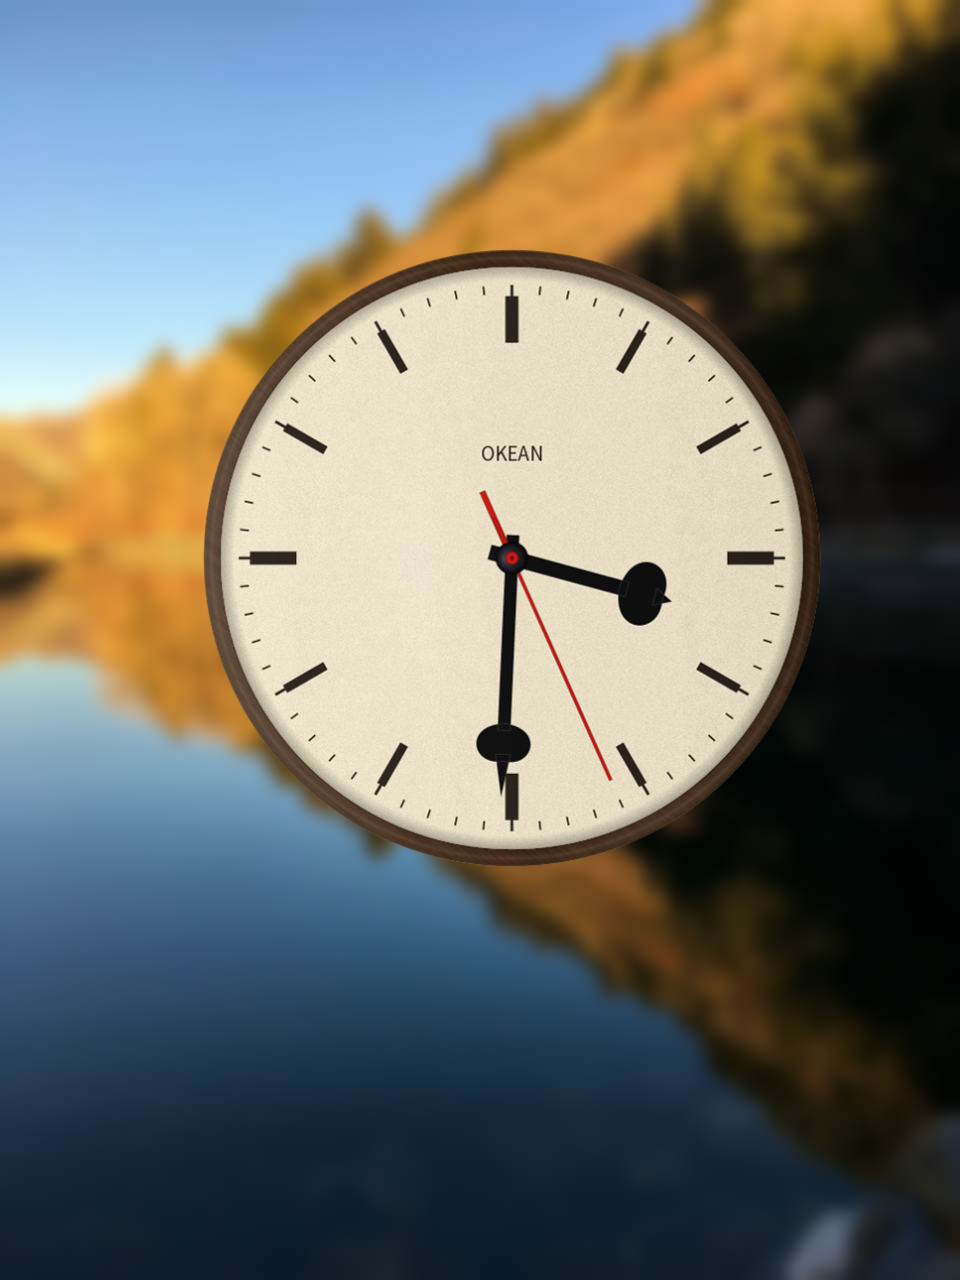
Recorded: {"hour": 3, "minute": 30, "second": 26}
